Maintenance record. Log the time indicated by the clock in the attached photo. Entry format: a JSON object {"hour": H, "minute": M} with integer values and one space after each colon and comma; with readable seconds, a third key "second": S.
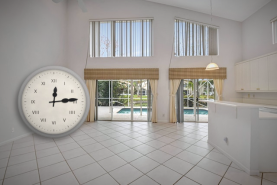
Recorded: {"hour": 12, "minute": 14}
